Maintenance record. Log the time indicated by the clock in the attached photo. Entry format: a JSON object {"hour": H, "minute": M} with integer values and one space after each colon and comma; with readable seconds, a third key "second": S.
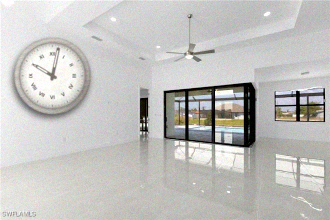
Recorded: {"hour": 10, "minute": 2}
